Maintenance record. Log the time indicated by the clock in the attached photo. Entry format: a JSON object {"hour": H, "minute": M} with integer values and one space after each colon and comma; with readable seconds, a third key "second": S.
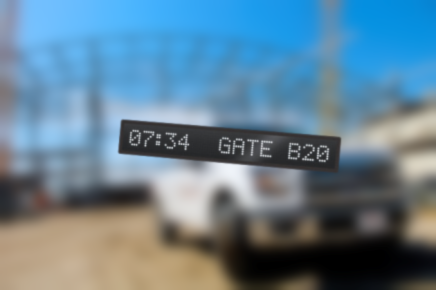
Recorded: {"hour": 7, "minute": 34}
